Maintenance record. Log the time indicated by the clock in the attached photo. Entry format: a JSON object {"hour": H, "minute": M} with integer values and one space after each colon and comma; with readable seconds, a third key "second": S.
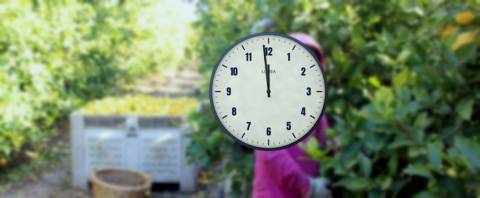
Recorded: {"hour": 11, "minute": 59}
